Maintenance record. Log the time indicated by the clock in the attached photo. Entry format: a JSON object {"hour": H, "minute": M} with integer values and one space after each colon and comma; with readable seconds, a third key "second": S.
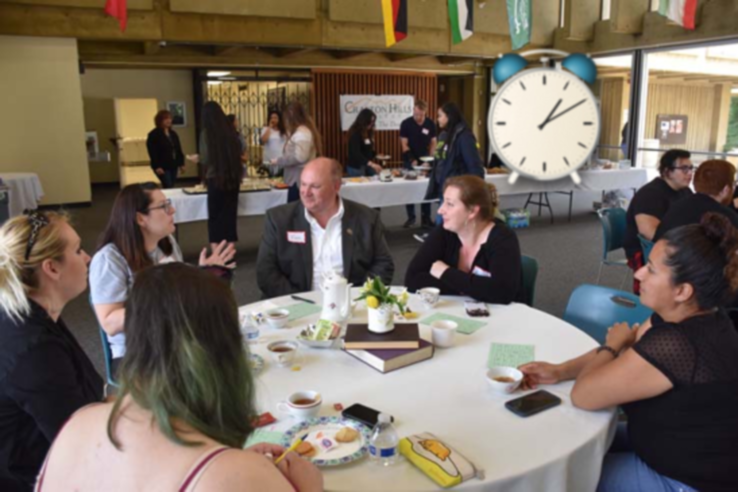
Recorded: {"hour": 1, "minute": 10}
